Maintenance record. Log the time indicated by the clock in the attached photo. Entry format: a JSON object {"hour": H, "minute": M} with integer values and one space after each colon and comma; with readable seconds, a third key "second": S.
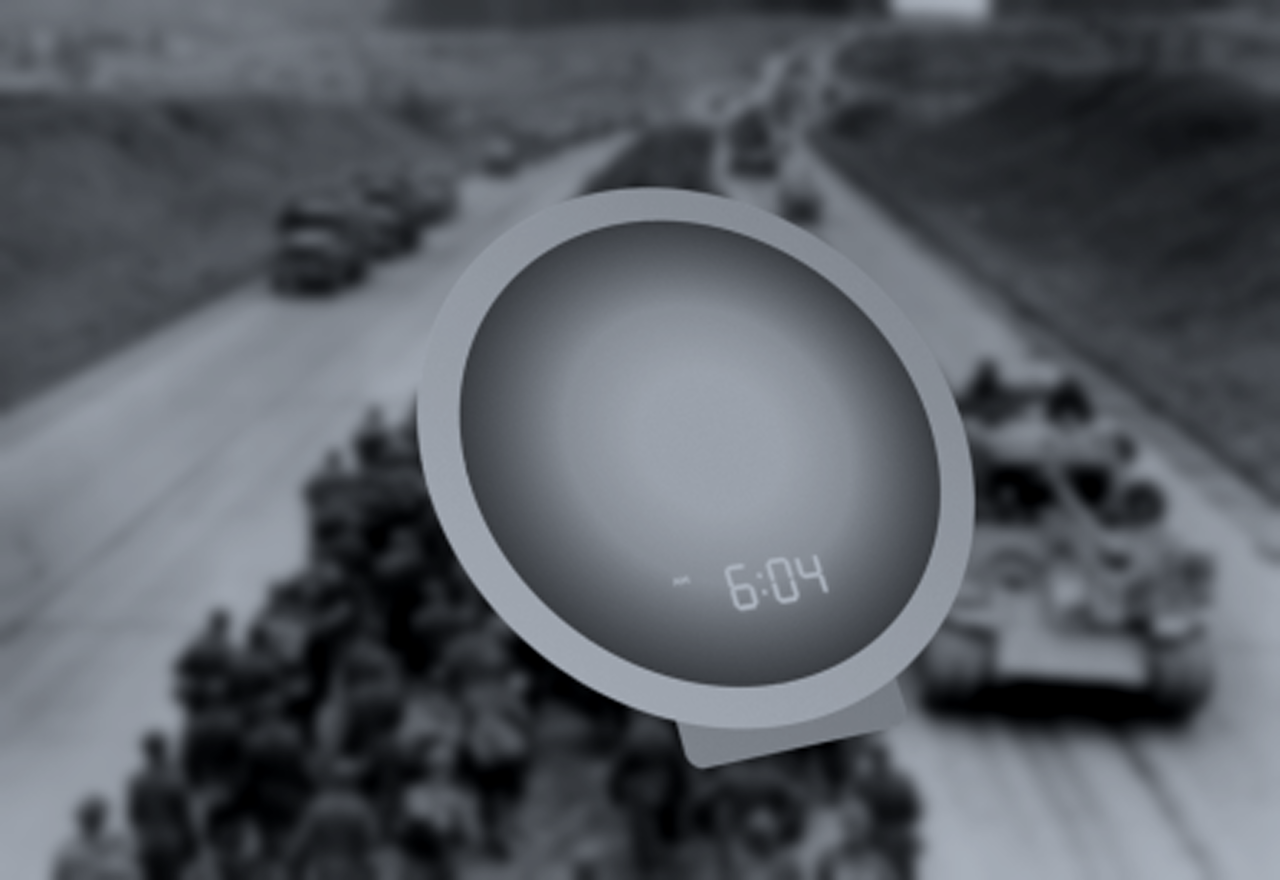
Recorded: {"hour": 6, "minute": 4}
